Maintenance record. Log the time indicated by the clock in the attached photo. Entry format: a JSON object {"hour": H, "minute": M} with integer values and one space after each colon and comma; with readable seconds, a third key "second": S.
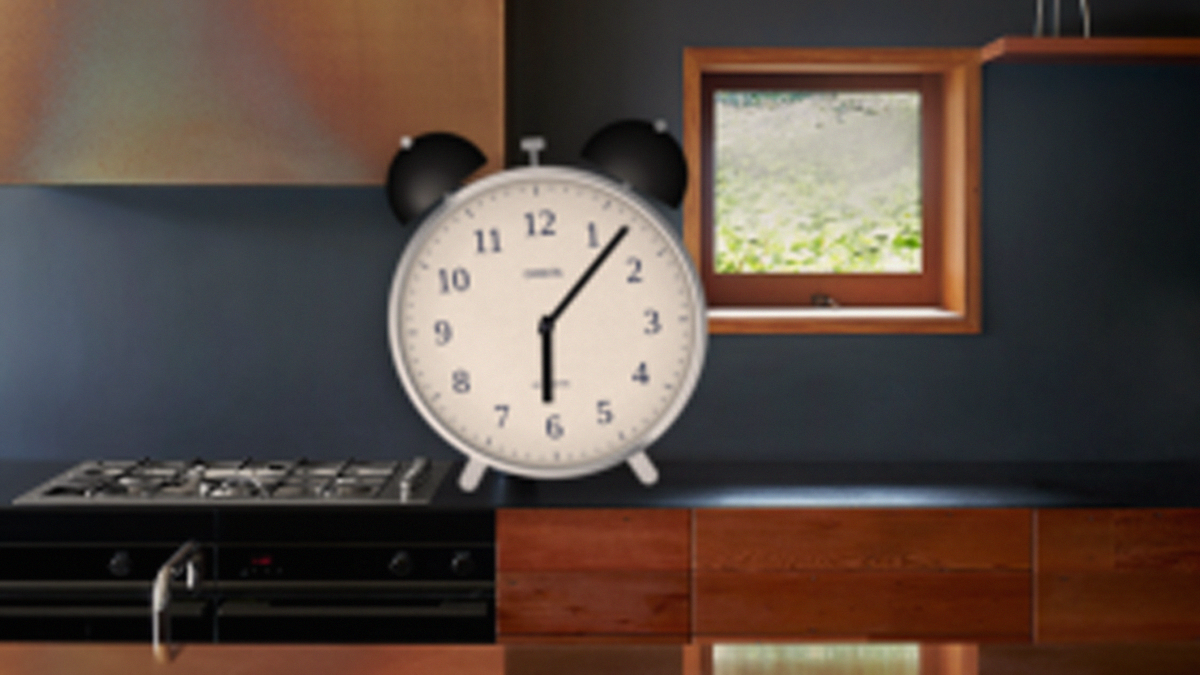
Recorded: {"hour": 6, "minute": 7}
